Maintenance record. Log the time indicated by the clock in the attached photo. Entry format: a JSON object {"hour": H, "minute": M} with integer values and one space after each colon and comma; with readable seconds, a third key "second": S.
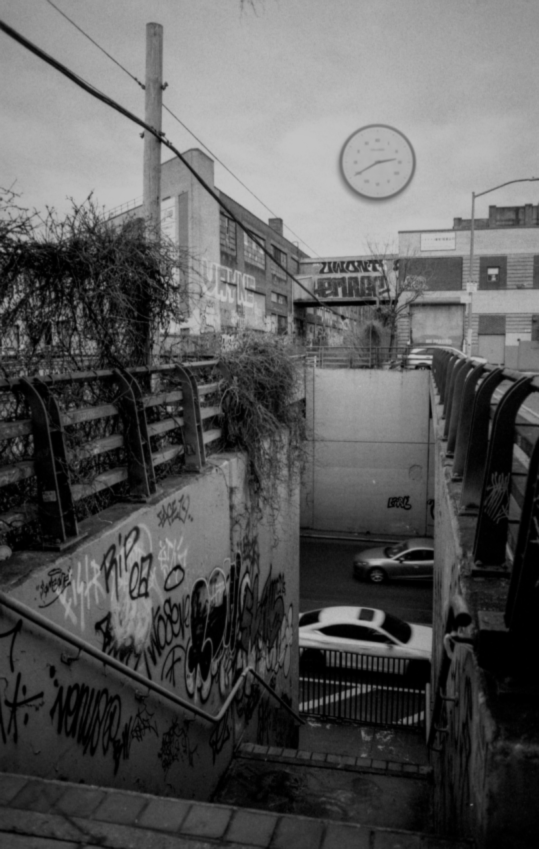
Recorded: {"hour": 2, "minute": 40}
